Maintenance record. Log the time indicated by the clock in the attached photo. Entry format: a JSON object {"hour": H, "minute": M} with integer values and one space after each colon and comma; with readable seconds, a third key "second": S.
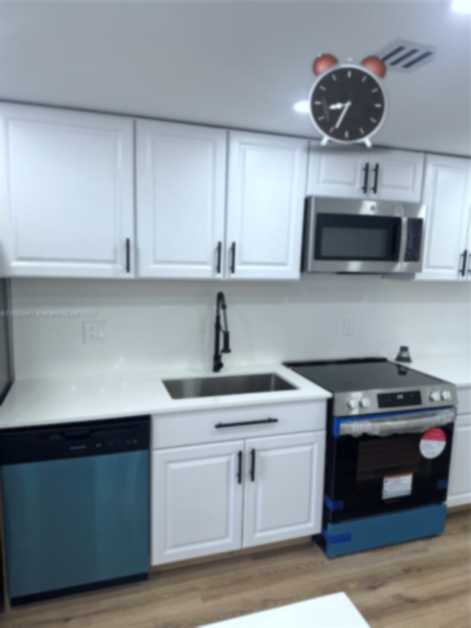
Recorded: {"hour": 8, "minute": 34}
